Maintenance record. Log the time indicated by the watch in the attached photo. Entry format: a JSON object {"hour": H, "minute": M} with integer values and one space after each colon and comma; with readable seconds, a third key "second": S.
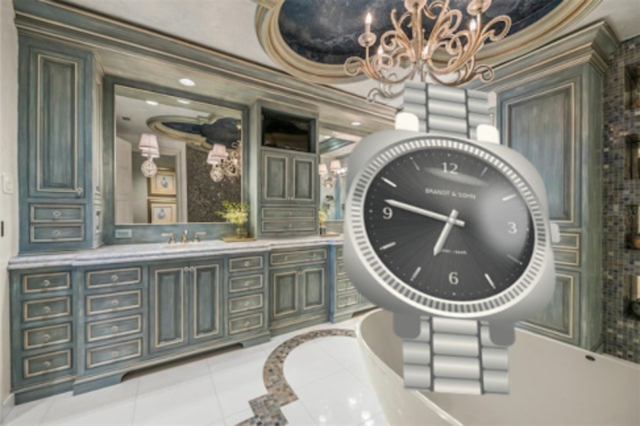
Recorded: {"hour": 6, "minute": 47}
